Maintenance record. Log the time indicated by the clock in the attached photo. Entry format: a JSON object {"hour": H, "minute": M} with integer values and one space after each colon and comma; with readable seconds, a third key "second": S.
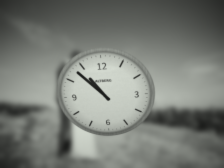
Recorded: {"hour": 10, "minute": 53}
